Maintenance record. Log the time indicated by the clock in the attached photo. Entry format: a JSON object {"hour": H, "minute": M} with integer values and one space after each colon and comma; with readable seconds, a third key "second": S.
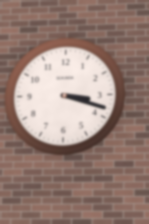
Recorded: {"hour": 3, "minute": 18}
